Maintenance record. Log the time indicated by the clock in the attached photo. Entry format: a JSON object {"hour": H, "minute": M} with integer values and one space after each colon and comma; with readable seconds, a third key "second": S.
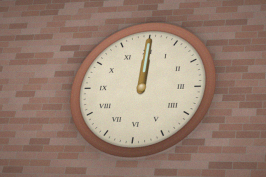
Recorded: {"hour": 12, "minute": 0}
